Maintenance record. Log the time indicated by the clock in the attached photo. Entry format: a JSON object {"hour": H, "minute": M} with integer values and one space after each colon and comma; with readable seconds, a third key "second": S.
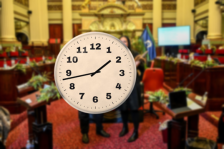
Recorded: {"hour": 1, "minute": 43}
